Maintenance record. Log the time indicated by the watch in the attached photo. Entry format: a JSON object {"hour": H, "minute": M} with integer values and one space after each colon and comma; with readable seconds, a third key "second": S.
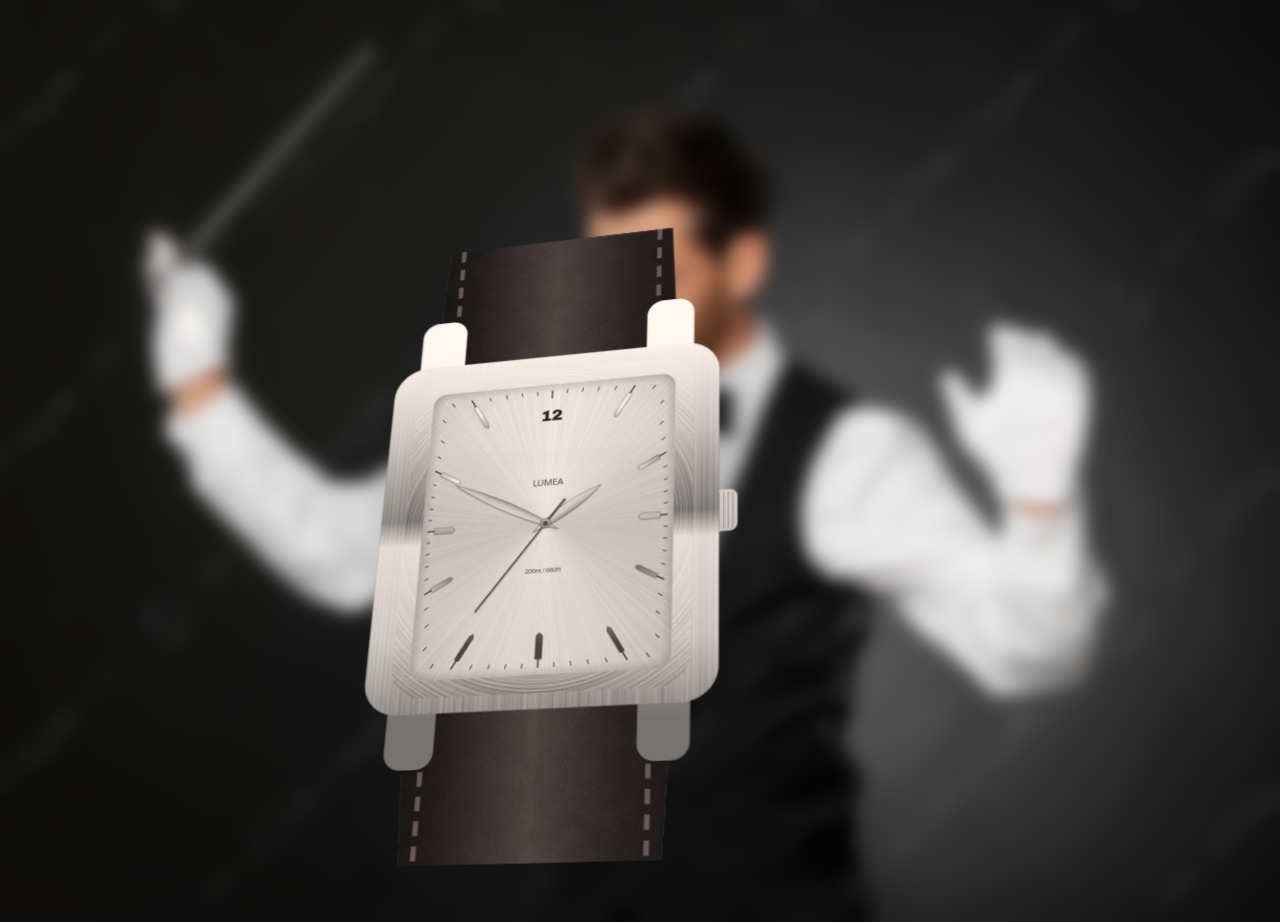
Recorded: {"hour": 1, "minute": 49, "second": 36}
